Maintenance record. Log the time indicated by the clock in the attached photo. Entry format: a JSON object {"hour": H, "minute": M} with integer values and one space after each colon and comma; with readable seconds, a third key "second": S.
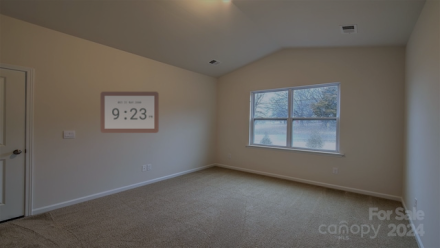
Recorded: {"hour": 9, "minute": 23}
